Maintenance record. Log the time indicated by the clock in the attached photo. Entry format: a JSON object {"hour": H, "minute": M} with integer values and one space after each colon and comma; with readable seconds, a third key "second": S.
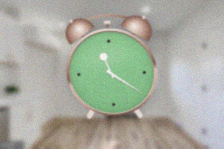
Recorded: {"hour": 11, "minute": 21}
